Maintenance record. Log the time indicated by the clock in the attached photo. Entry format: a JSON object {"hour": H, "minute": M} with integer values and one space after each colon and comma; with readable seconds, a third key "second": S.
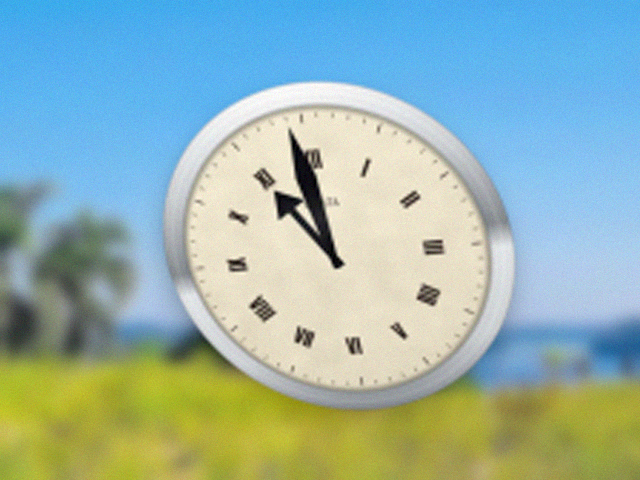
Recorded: {"hour": 10, "minute": 59}
